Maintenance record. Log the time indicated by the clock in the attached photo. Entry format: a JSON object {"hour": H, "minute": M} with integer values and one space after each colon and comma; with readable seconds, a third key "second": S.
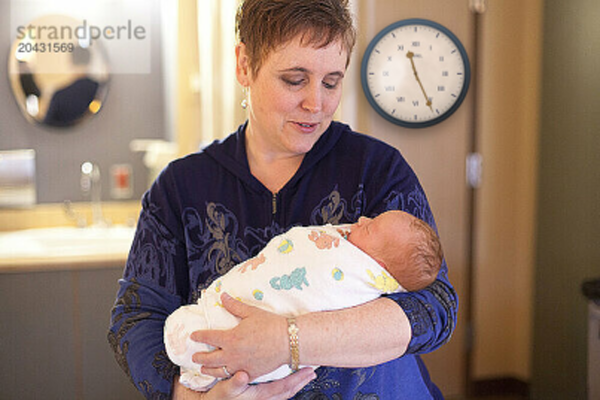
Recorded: {"hour": 11, "minute": 26}
